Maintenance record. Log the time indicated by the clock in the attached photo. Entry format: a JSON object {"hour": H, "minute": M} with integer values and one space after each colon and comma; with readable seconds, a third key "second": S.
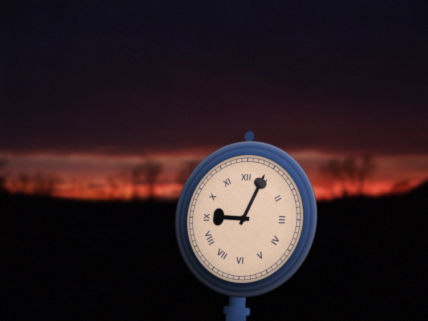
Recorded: {"hour": 9, "minute": 4}
